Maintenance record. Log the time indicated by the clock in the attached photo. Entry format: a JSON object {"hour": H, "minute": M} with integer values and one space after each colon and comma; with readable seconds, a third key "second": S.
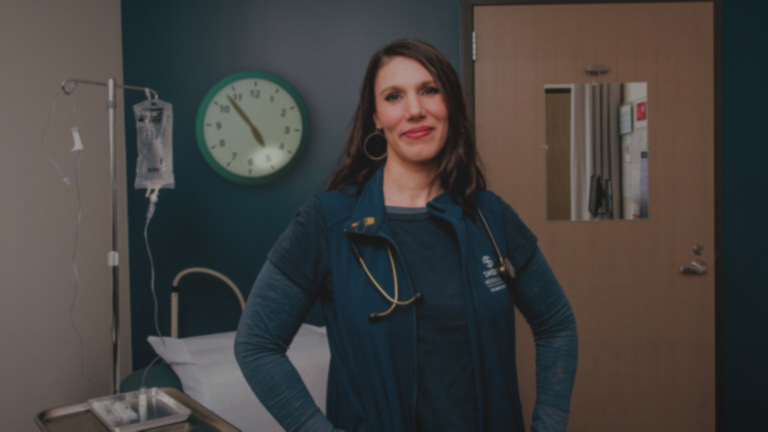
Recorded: {"hour": 4, "minute": 53}
